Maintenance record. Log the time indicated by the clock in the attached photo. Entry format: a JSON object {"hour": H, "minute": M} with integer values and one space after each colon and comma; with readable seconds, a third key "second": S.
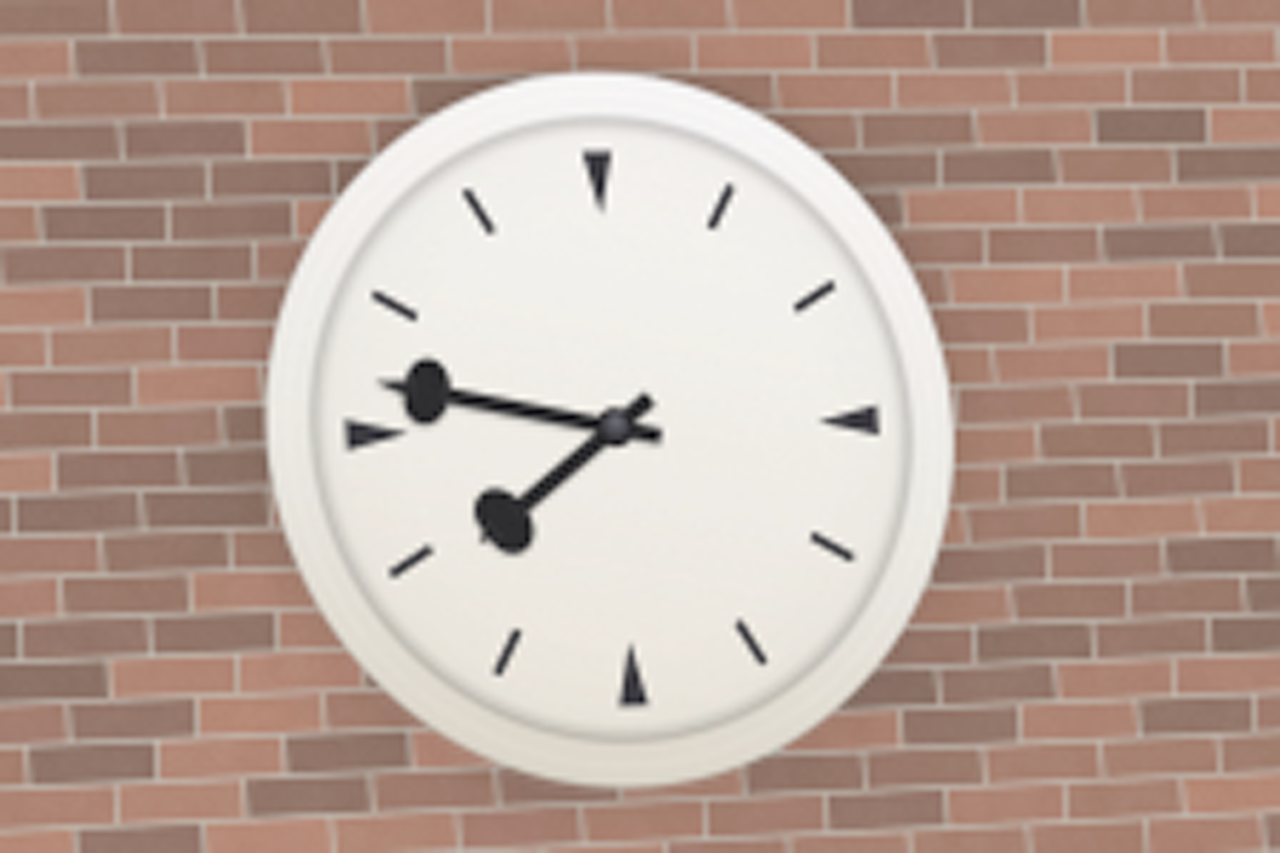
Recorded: {"hour": 7, "minute": 47}
